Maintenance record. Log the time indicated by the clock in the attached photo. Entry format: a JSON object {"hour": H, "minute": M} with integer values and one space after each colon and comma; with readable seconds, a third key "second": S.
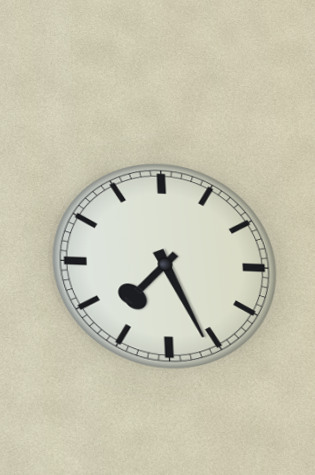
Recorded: {"hour": 7, "minute": 26}
